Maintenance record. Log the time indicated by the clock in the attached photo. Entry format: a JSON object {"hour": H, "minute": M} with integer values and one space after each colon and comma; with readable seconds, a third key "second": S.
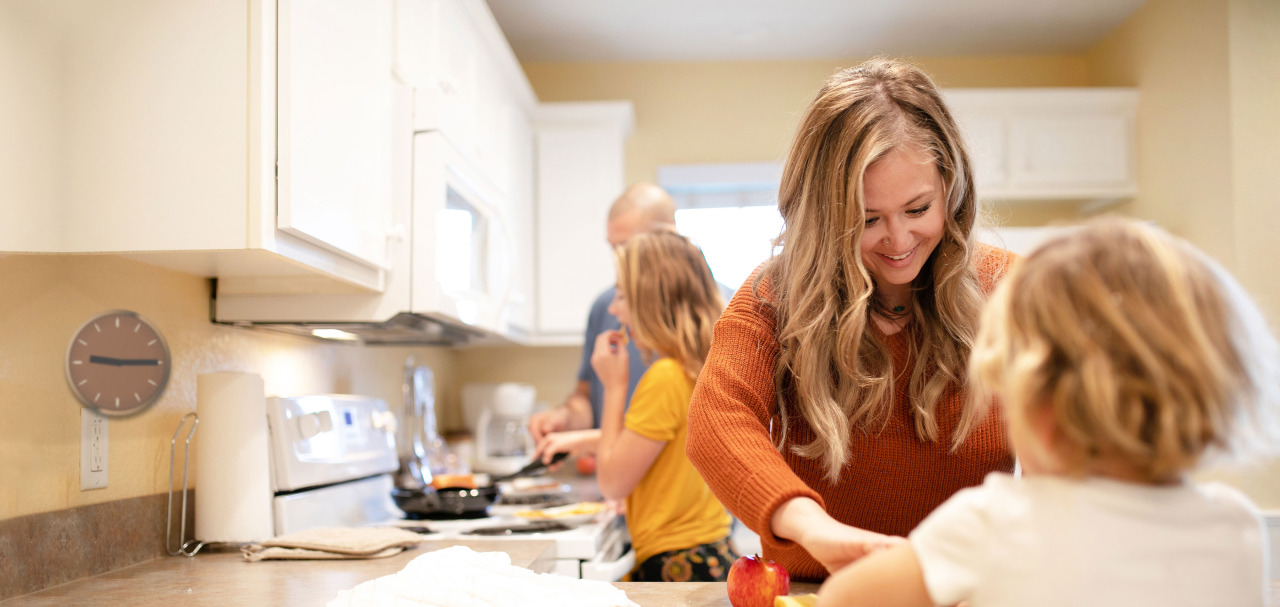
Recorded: {"hour": 9, "minute": 15}
